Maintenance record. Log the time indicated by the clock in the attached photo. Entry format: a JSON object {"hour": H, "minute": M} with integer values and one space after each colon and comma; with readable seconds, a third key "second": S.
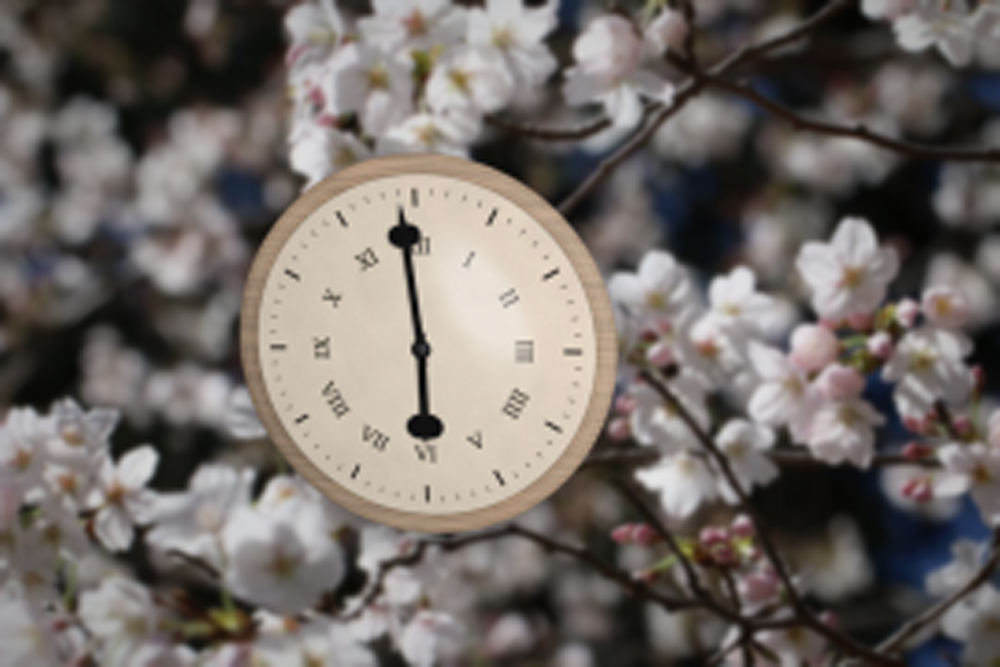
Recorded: {"hour": 5, "minute": 59}
